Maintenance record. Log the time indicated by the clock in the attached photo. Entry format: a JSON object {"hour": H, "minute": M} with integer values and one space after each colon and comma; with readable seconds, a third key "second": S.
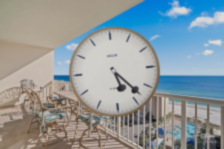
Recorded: {"hour": 5, "minute": 23}
